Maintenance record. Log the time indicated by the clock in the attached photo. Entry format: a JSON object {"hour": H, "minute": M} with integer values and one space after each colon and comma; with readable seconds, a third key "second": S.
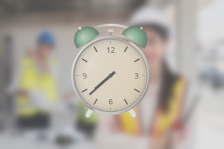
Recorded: {"hour": 7, "minute": 38}
